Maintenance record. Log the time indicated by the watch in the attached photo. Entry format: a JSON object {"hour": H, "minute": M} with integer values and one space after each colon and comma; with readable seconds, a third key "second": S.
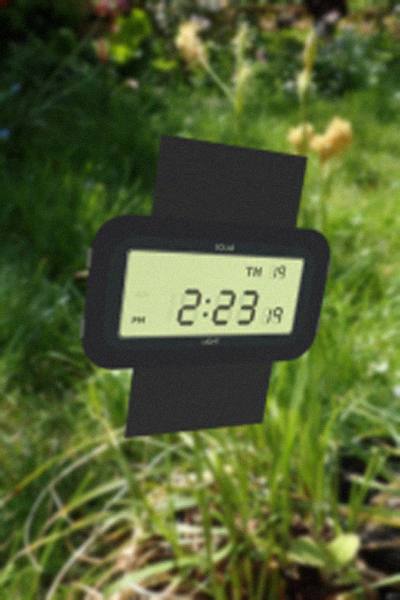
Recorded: {"hour": 2, "minute": 23, "second": 19}
